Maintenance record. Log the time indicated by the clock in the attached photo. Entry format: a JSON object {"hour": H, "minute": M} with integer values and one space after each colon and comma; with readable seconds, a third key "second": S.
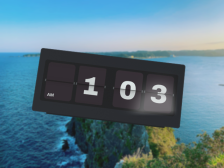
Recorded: {"hour": 1, "minute": 3}
